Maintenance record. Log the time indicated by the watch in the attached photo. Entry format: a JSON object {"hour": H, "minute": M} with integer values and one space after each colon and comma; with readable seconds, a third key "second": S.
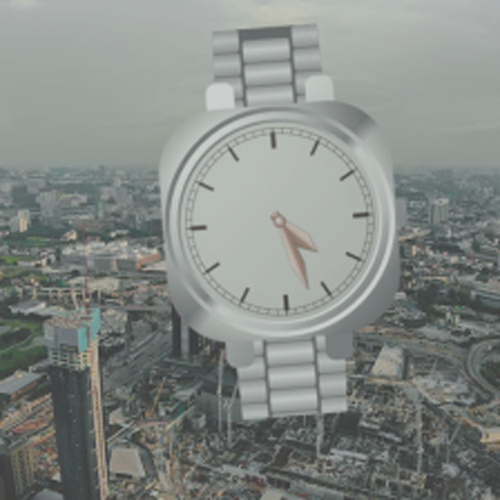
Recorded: {"hour": 4, "minute": 27}
